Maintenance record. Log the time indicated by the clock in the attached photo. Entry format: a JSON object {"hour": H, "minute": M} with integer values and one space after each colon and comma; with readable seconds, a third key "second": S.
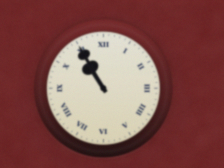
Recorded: {"hour": 10, "minute": 55}
